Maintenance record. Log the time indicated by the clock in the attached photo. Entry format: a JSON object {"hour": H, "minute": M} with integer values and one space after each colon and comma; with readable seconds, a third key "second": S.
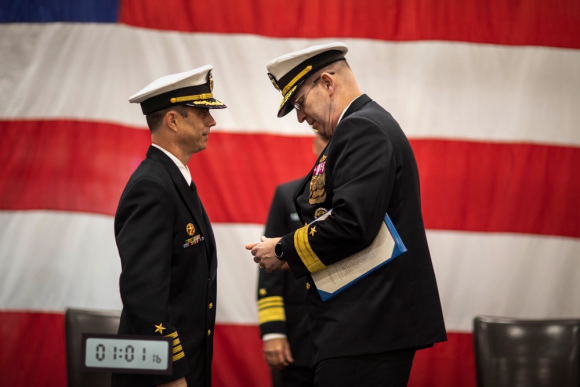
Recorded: {"hour": 1, "minute": 1, "second": 16}
